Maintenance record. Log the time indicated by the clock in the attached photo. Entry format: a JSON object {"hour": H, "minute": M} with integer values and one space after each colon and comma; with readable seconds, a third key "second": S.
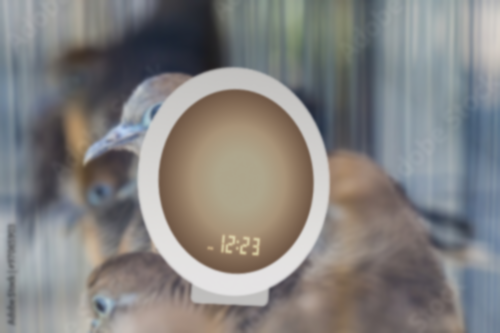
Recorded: {"hour": 12, "minute": 23}
